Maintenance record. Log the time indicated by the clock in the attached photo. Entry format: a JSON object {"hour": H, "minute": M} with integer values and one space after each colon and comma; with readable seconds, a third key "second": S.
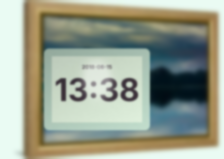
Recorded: {"hour": 13, "minute": 38}
